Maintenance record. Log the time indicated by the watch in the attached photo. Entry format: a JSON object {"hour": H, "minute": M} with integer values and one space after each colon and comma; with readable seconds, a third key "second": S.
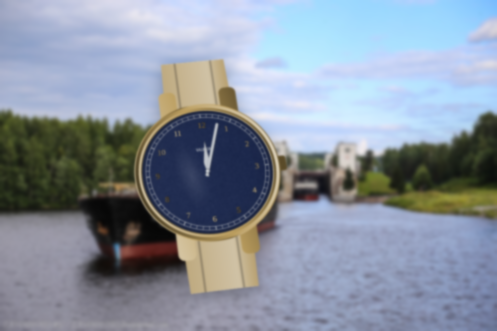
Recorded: {"hour": 12, "minute": 3}
